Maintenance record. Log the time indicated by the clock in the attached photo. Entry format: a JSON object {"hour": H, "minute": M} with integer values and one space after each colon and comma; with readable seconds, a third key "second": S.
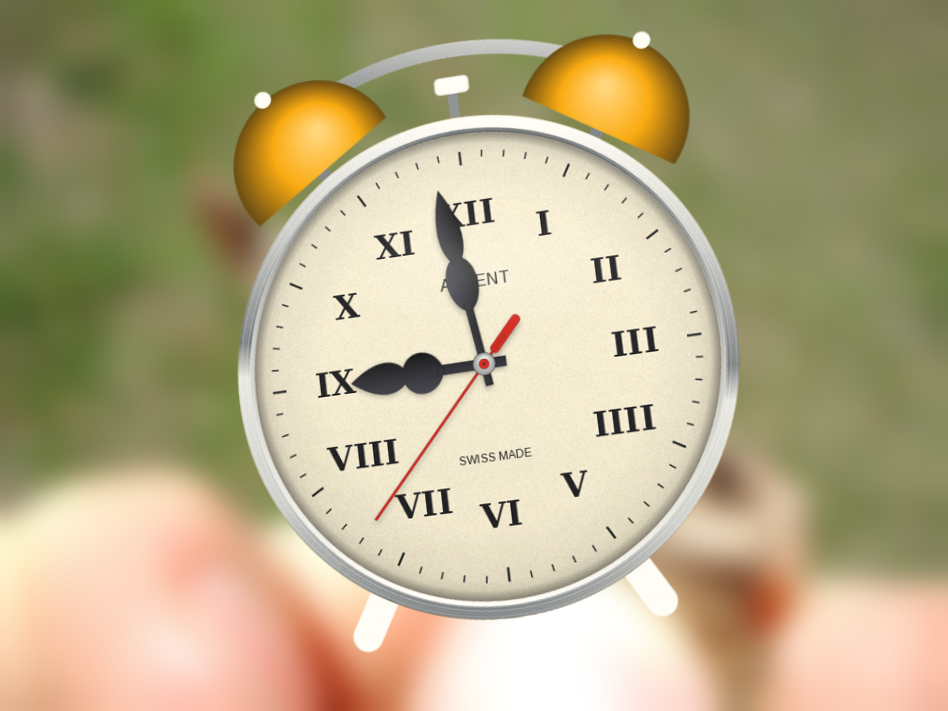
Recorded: {"hour": 8, "minute": 58, "second": 37}
